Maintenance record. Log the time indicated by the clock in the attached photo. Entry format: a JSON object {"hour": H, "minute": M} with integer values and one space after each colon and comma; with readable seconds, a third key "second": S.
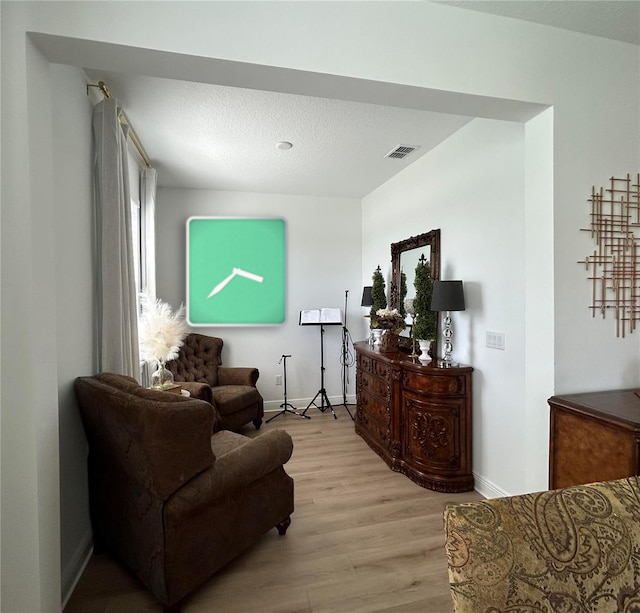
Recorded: {"hour": 3, "minute": 38}
